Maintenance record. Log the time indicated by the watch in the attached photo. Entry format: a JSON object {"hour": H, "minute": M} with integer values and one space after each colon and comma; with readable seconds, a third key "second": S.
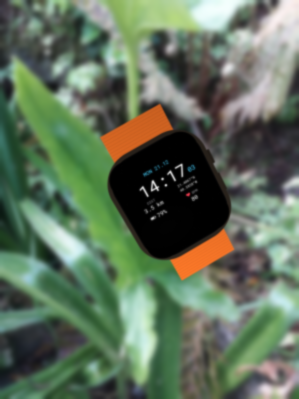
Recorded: {"hour": 14, "minute": 17}
